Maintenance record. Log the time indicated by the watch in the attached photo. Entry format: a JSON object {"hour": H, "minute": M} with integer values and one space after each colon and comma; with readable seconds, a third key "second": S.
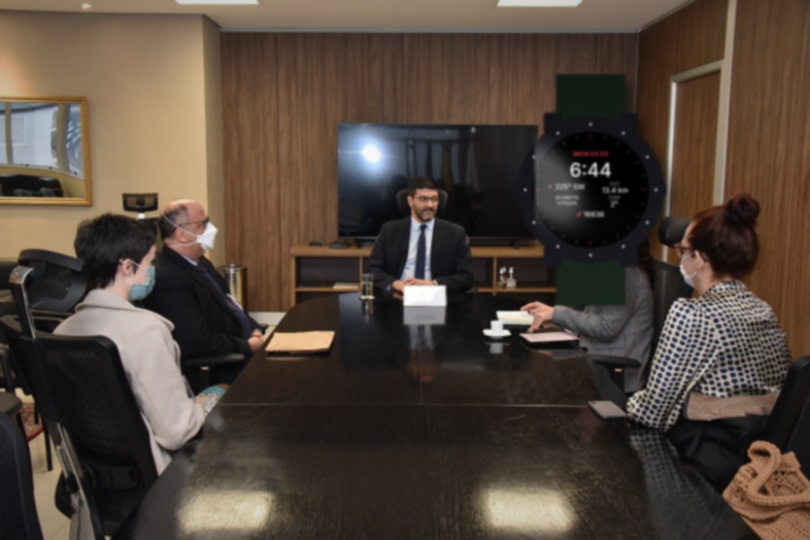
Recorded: {"hour": 6, "minute": 44}
